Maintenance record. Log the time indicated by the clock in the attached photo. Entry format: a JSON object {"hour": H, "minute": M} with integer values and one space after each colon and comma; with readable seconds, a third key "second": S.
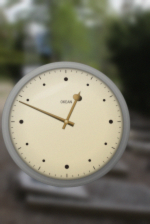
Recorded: {"hour": 12, "minute": 49}
